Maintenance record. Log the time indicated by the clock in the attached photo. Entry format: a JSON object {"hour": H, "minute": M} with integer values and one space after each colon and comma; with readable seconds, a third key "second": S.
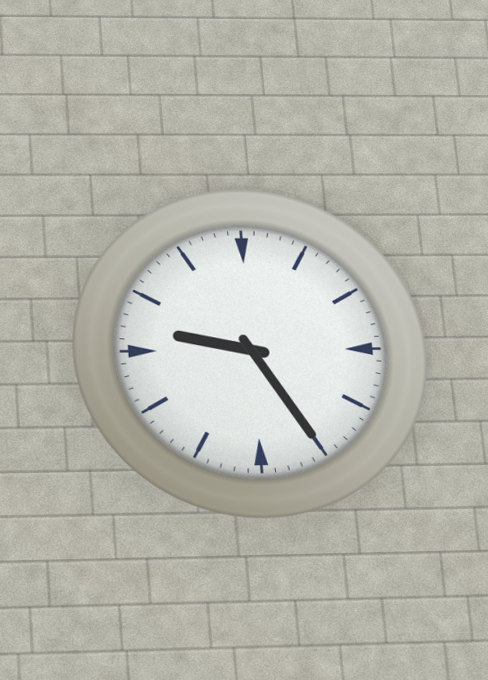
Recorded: {"hour": 9, "minute": 25}
